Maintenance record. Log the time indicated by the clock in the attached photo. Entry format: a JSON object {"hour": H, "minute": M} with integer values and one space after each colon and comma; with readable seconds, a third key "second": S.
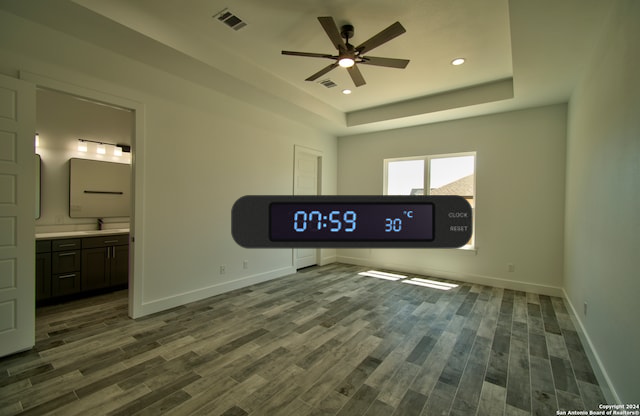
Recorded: {"hour": 7, "minute": 59}
